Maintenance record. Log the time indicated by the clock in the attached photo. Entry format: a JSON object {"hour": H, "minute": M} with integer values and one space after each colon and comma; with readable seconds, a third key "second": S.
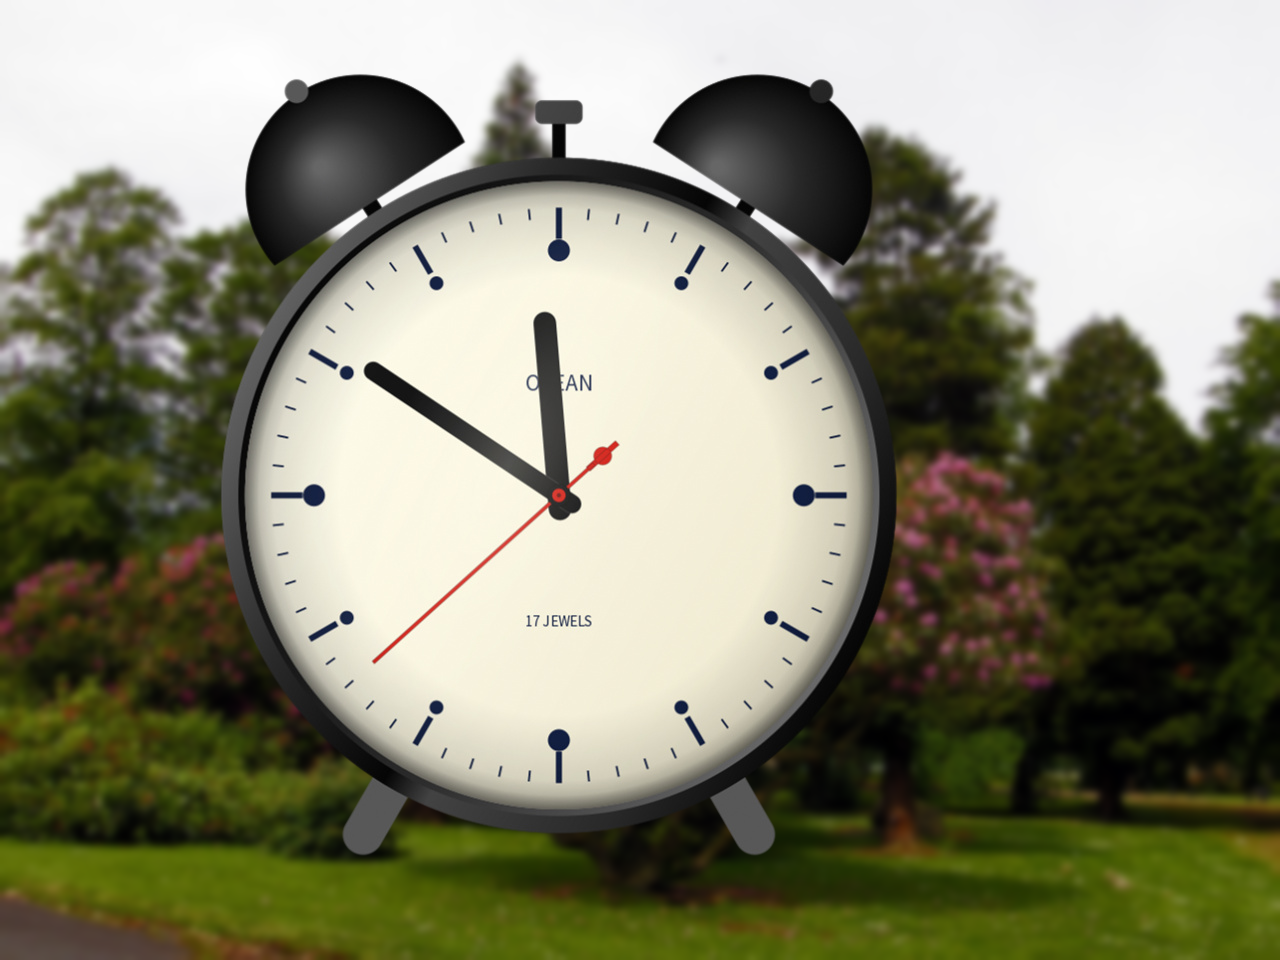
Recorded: {"hour": 11, "minute": 50, "second": 38}
